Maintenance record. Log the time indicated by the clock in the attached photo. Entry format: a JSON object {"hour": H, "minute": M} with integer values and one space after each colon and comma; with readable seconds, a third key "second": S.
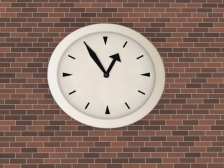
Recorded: {"hour": 12, "minute": 55}
